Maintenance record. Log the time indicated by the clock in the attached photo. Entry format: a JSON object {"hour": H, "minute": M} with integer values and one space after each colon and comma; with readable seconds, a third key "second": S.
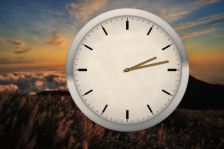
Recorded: {"hour": 2, "minute": 13}
